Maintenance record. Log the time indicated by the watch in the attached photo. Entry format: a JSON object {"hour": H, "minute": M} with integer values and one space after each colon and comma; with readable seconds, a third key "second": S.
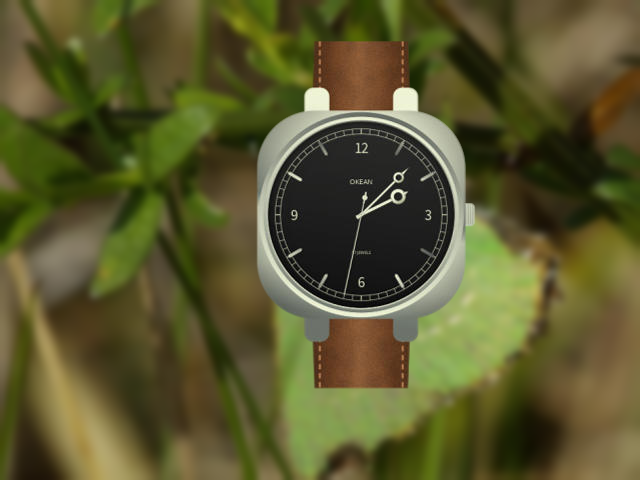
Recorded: {"hour": 2, "minute": 7, "second": 32}
